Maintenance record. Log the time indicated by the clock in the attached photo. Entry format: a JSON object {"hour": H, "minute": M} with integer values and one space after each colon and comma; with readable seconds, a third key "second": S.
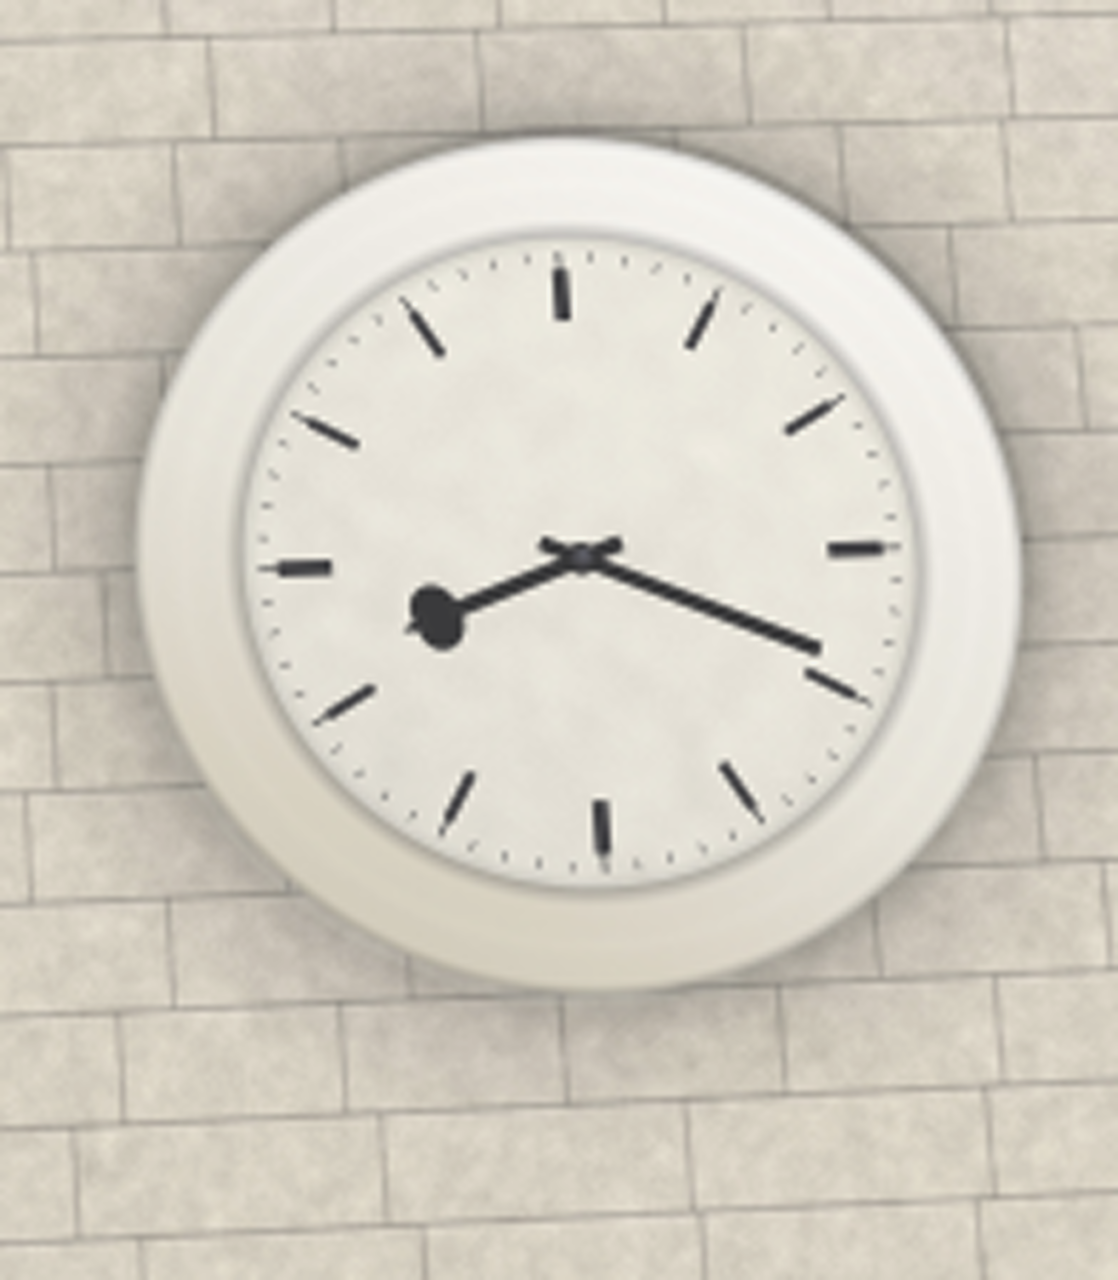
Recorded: {"hour": 8, "minute": 19}
